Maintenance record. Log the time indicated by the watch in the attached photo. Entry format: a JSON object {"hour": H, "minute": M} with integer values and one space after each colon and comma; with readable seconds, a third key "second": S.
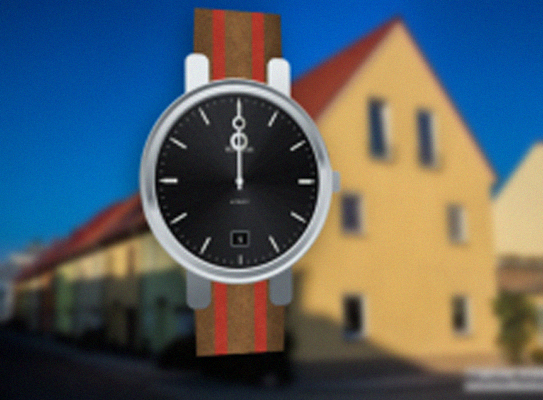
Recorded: {"hour": 12, "minute": 0}
